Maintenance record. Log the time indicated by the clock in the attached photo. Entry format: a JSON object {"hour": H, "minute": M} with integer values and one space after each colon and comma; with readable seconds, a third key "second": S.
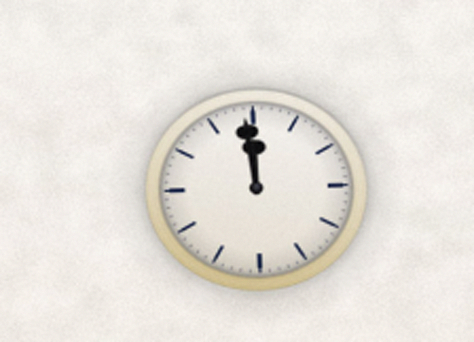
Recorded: {"hour": 11, "minute": 59}
